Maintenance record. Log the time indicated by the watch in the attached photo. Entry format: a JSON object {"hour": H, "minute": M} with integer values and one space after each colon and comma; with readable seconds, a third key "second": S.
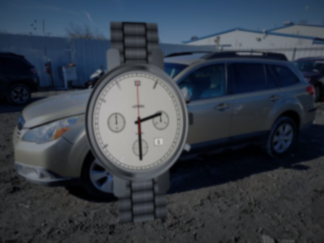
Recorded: {"hour": 2, "minute": 30}
